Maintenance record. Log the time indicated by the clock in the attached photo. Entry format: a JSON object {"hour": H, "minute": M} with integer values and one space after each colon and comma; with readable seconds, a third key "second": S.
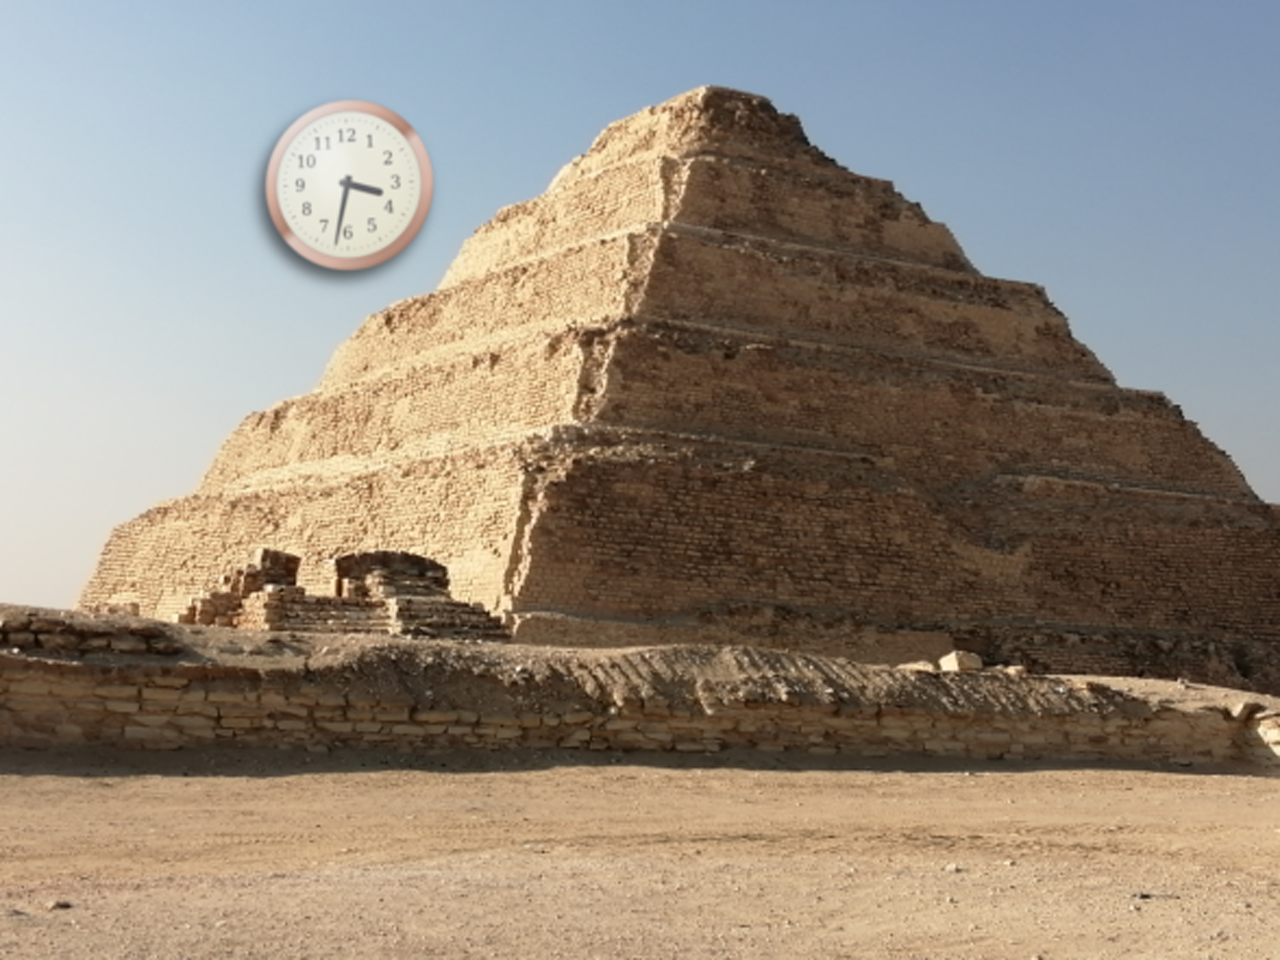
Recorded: {"hour": 3, "minute": 32}
